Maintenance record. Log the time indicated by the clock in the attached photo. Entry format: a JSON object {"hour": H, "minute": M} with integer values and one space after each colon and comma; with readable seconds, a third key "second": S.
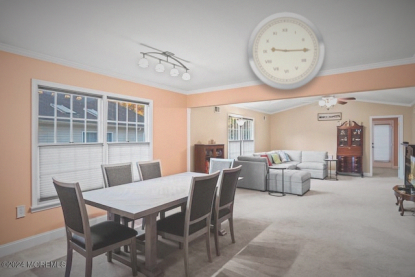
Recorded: {"hour": 9, "minute": 15}
